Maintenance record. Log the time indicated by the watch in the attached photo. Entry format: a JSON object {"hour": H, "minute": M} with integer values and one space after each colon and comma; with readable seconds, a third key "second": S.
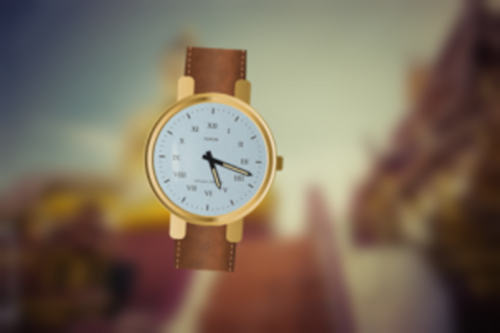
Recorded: {"hour": 5, "minute": 18}
